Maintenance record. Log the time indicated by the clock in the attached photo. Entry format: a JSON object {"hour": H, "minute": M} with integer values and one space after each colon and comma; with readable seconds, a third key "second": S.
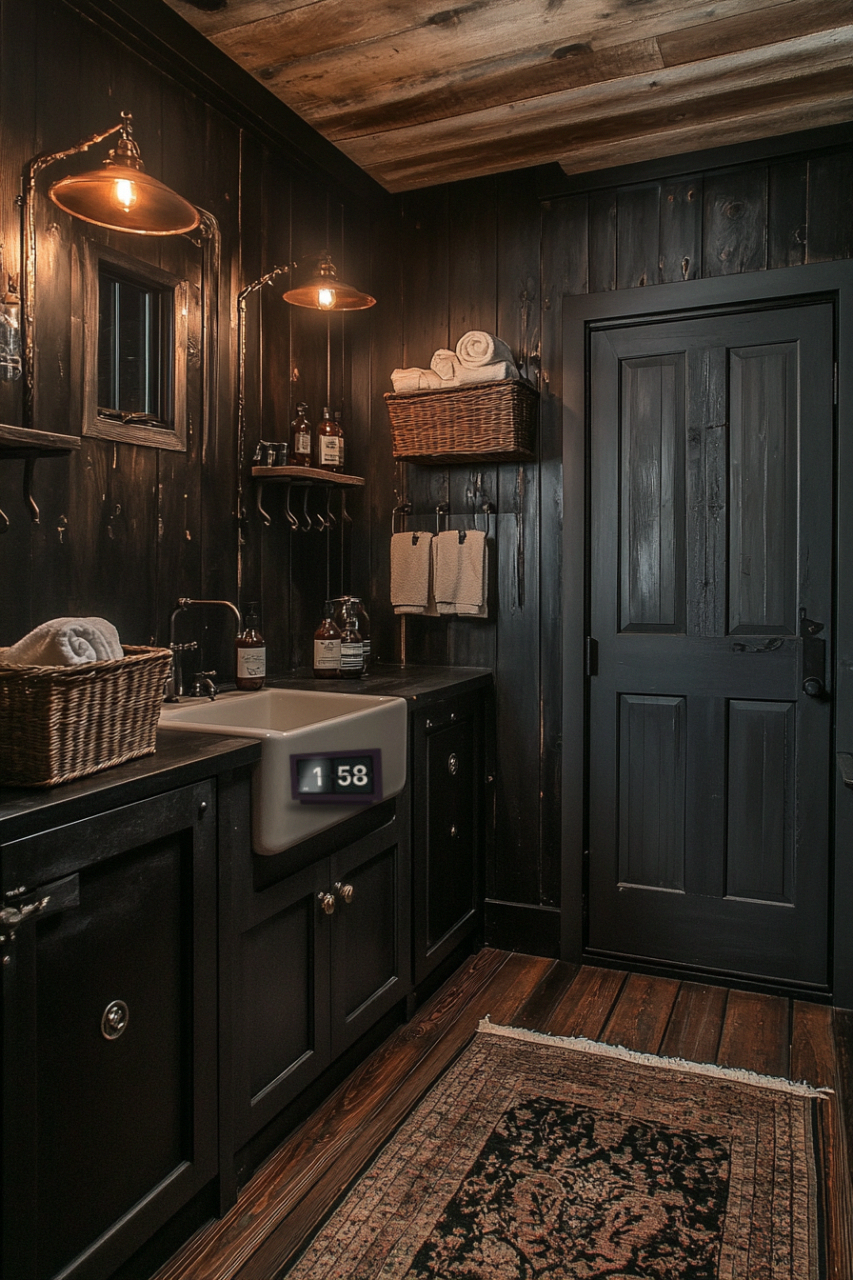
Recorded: {"hour": 1, "minute": 58}
